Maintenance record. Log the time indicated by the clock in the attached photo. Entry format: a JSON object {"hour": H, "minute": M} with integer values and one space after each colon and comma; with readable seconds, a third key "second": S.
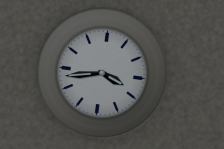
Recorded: {"hour": 3, "minute": 43}
